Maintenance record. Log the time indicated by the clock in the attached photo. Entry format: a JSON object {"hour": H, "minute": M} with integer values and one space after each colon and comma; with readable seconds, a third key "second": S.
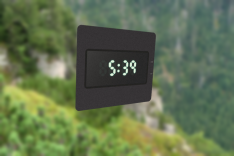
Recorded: {"hour": 5, "minute": 39}
